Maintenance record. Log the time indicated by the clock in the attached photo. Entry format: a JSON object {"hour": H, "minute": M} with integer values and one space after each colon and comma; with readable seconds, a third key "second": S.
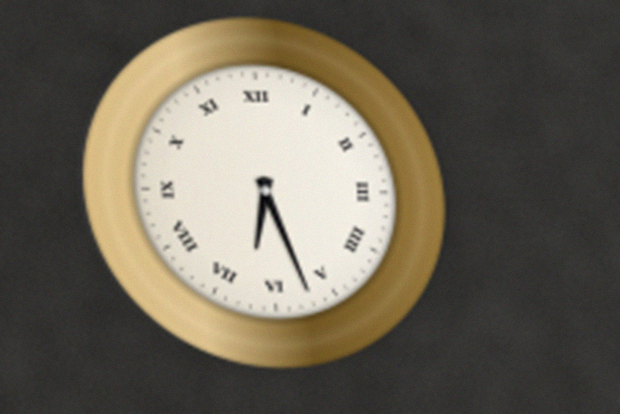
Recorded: {"hour": 6, "minute": 27}
